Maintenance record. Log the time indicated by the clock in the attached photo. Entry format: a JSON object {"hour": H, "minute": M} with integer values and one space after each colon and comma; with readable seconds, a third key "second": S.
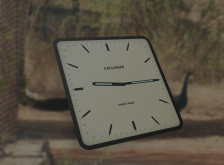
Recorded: {"hour": 9, "minute": 15}
